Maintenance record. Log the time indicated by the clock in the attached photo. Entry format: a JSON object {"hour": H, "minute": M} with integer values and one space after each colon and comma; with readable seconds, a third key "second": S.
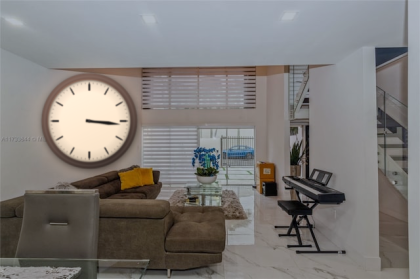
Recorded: {"hour": 3, "minute": 16}
